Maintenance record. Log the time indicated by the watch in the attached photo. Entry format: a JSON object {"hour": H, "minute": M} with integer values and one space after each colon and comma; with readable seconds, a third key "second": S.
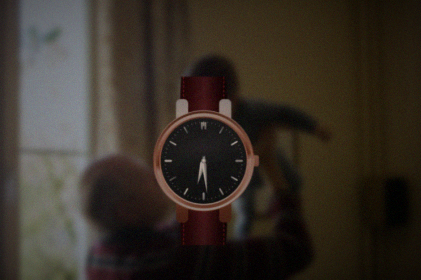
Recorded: {"hour": 6, "minute": 29}
